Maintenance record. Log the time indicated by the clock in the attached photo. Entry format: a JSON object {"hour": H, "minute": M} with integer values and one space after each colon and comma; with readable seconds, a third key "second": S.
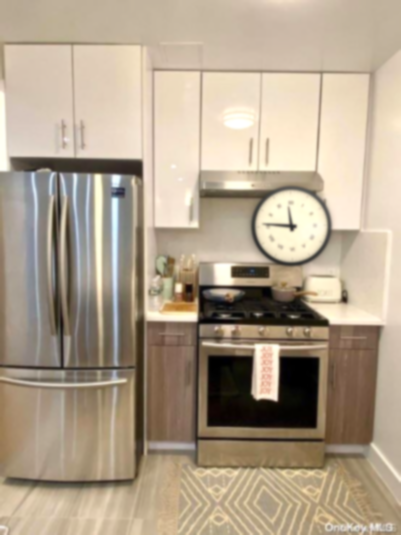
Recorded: {"hour": 11, "minute": 46}
